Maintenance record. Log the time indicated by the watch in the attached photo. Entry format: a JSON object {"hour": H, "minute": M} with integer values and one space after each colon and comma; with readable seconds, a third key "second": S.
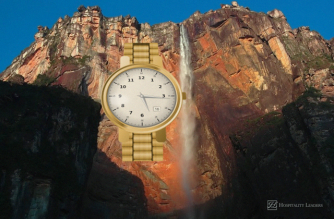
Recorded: {"hour": 5, "minute": 16}
